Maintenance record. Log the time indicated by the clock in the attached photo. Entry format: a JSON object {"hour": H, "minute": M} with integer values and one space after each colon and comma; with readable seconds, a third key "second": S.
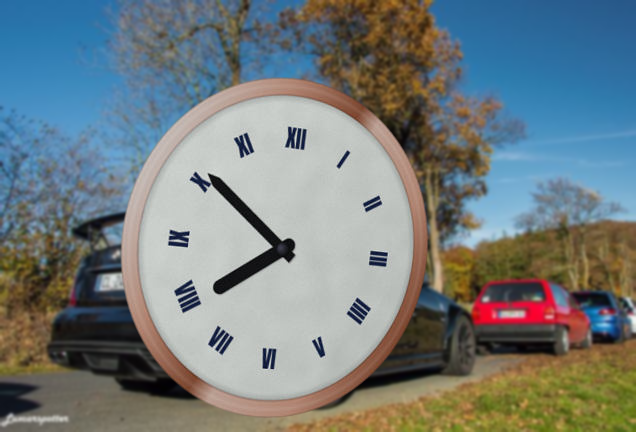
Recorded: {"hour": 7, "minute": 51}
